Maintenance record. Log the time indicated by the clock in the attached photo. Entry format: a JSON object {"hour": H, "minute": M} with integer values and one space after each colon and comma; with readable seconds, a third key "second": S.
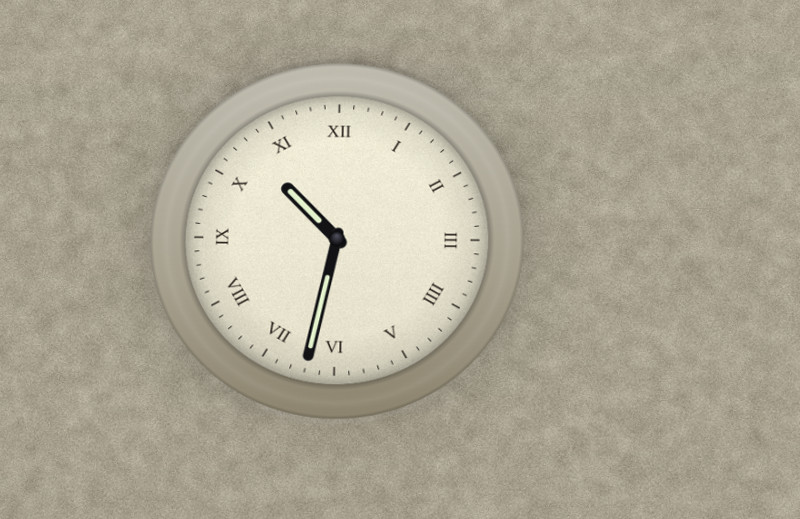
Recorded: {"hour": 10, "minute": 32}
